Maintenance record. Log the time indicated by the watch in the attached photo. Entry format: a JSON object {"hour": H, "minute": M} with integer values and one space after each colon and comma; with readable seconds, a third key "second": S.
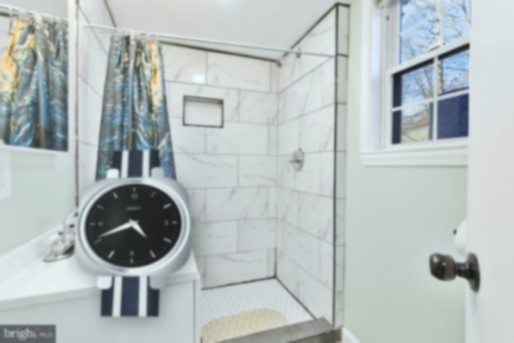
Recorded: {"hour": 4, "minute": 41}
